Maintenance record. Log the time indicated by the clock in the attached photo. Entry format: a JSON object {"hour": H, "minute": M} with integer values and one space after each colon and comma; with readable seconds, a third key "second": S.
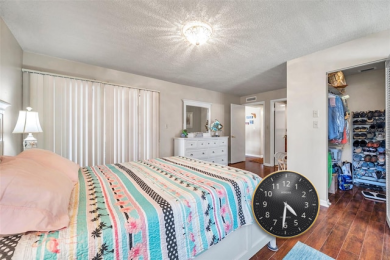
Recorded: {"hour": 4, "minute": 31}
